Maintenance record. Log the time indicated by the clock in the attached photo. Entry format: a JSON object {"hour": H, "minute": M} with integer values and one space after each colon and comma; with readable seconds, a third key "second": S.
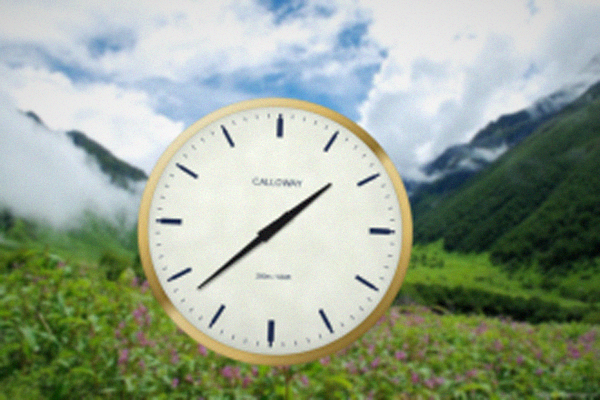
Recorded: {"hour": 1, "minute": 38}
